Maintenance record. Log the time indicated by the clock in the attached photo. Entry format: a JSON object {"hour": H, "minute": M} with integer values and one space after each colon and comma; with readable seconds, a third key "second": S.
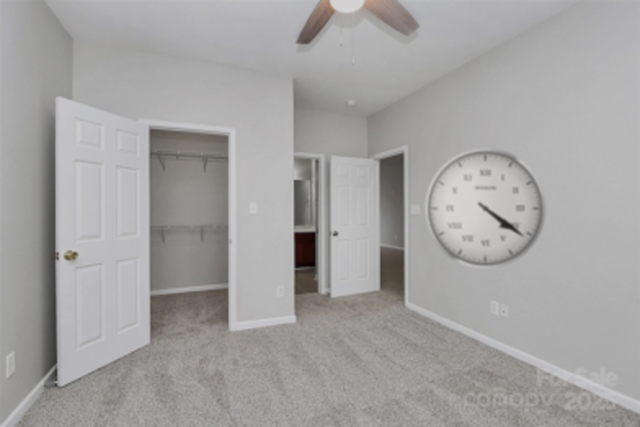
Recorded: {"hour": 4, "minute": 21}
